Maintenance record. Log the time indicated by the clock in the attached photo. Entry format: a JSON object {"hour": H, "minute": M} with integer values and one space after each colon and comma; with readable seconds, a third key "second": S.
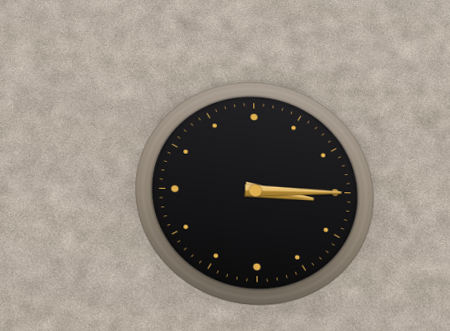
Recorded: {"hour": 3, "minute": 15}
